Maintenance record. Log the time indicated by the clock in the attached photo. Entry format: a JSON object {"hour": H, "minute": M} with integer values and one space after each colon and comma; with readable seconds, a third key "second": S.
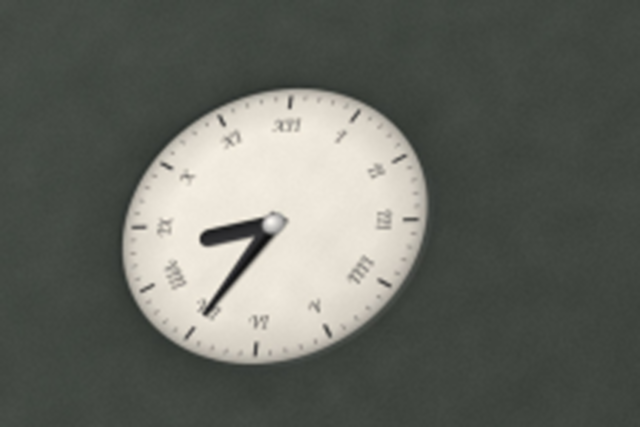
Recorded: {"hour": 8, "minute": 35}
